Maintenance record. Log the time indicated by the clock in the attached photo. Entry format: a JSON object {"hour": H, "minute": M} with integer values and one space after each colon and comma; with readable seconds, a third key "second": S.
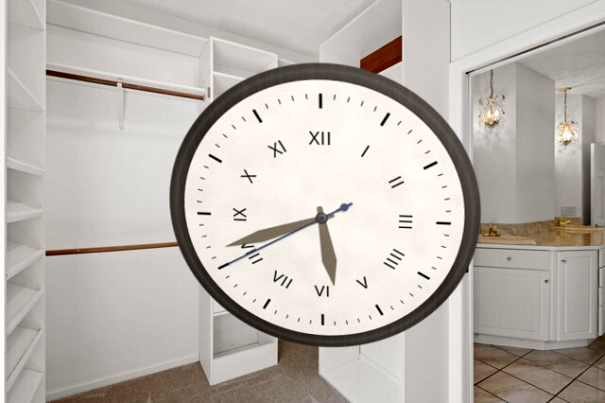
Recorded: {"hour": 5, "minute": 41, "second": 40}
